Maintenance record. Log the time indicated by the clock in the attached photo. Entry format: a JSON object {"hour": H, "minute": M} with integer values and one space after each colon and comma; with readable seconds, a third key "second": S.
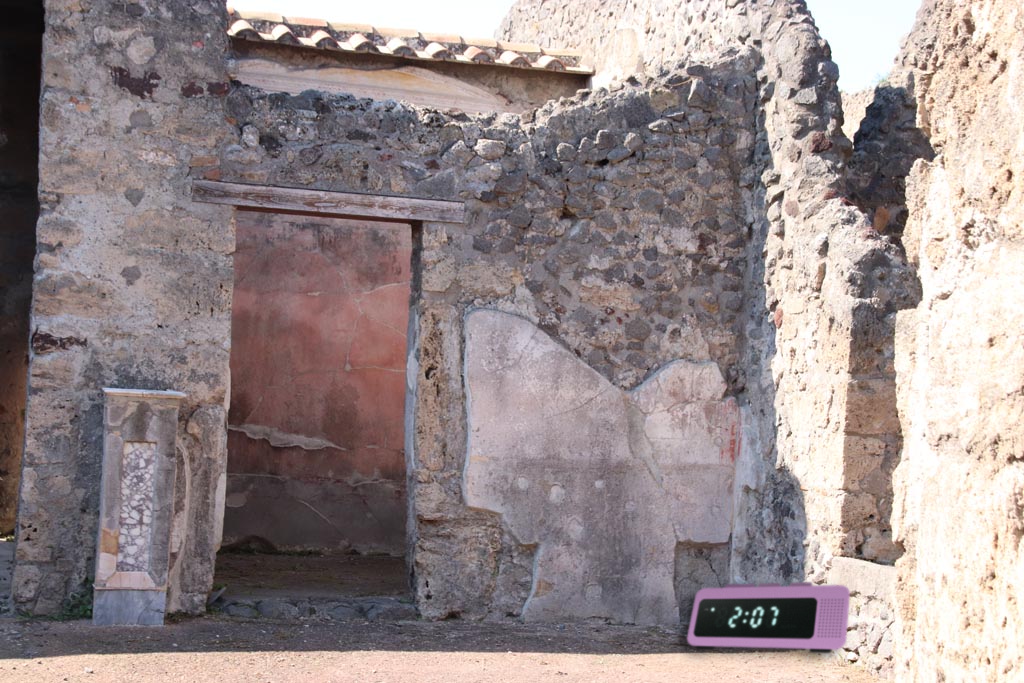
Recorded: {"hour": 2, "minute": 7}
